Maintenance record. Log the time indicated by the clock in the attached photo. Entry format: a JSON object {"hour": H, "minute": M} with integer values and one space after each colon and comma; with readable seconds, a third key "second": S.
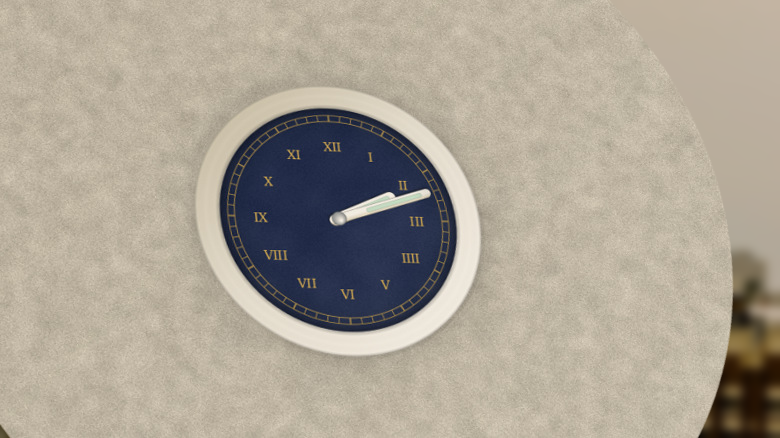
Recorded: {"hour": 2, "minute": 12}
